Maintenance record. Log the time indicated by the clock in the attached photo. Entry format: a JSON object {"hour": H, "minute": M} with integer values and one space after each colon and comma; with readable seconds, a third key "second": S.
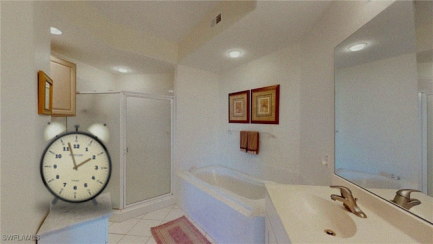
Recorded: {"hour": 1, "minute": 57}
